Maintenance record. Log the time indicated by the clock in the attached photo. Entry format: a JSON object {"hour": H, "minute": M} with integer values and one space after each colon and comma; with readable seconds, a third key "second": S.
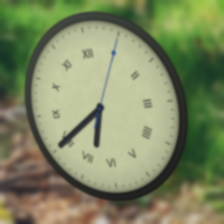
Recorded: {"hour": 6, "minute": 40, "second": 5}
